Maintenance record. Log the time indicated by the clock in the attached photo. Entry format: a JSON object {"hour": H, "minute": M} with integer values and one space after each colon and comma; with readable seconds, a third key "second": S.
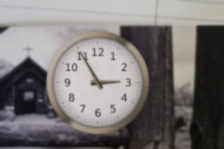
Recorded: {"hour": 2, "minute": 55}
